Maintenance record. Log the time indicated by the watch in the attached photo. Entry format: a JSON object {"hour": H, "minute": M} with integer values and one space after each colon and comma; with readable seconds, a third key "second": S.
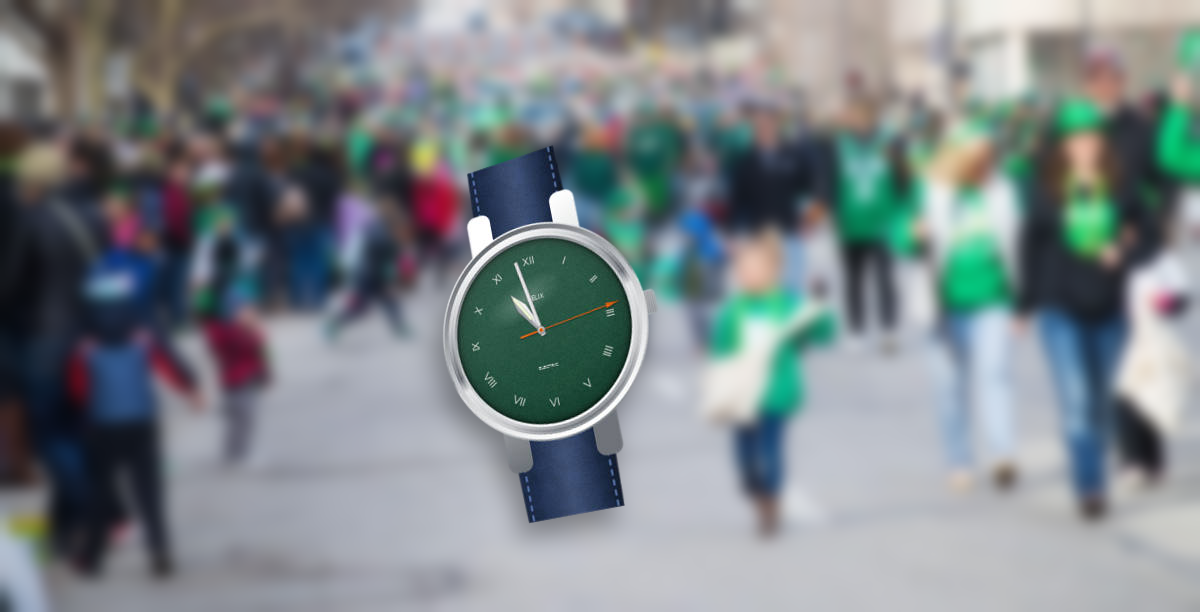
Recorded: {"hour": 10, "minute": 58, "second": 14}
